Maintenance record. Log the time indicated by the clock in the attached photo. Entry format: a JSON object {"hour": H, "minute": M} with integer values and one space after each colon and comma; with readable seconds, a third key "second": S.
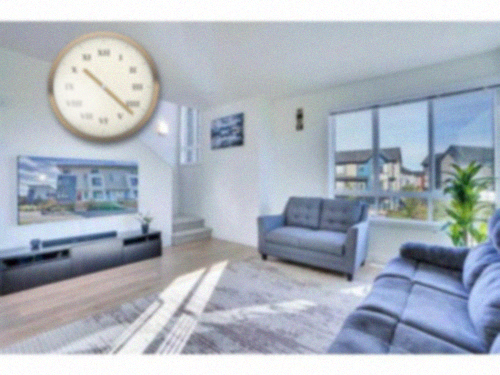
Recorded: {"hour": 10, "minute": 22}
